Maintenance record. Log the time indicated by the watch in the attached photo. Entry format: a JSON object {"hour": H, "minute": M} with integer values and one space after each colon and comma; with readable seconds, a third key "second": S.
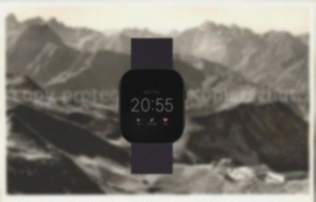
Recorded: {"hour": 20, "minute": 55}
